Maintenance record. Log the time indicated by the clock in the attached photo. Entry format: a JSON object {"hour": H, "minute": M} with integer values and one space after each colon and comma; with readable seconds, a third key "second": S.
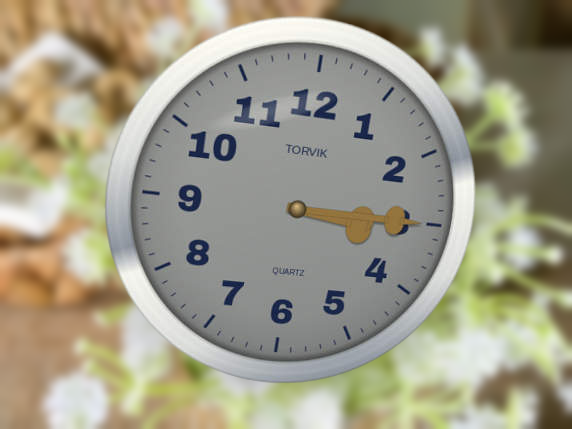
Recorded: {"hour": 3, "minute": 15}
